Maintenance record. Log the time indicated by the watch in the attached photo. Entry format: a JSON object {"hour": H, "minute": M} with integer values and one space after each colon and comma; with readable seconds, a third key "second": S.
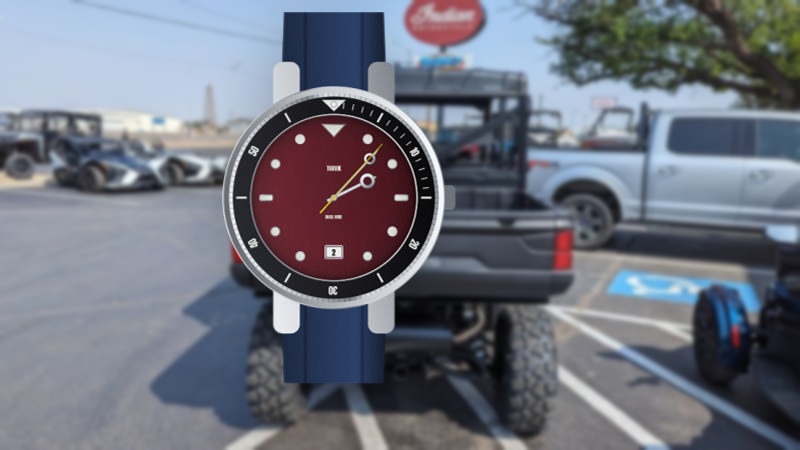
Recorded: {"hour": 2, "minute": 7, "second": 7}
